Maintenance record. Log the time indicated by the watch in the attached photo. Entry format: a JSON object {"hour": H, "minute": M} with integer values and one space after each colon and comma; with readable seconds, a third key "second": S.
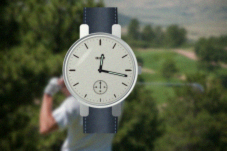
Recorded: {"hour": 12, "minute": 17}
